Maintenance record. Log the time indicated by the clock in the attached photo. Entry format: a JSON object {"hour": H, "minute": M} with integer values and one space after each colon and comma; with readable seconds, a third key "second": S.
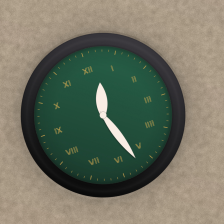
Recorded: {"hour": 12, "minute": 27}
